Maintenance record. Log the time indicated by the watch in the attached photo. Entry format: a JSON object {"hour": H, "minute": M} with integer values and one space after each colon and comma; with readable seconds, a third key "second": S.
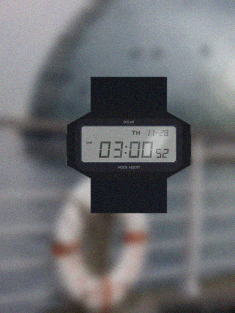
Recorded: {"hour": 3, "minute": 0, "second": 52}
